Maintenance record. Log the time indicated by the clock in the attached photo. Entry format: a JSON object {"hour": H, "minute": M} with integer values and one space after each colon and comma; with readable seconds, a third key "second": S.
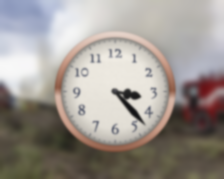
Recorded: {"hour": 3, "minute": 23}
